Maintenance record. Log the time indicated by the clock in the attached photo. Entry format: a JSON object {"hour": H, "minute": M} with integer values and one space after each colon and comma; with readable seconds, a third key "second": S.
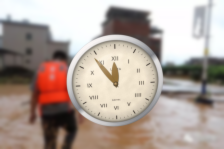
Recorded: {"hour": 11, "minute": 54}
